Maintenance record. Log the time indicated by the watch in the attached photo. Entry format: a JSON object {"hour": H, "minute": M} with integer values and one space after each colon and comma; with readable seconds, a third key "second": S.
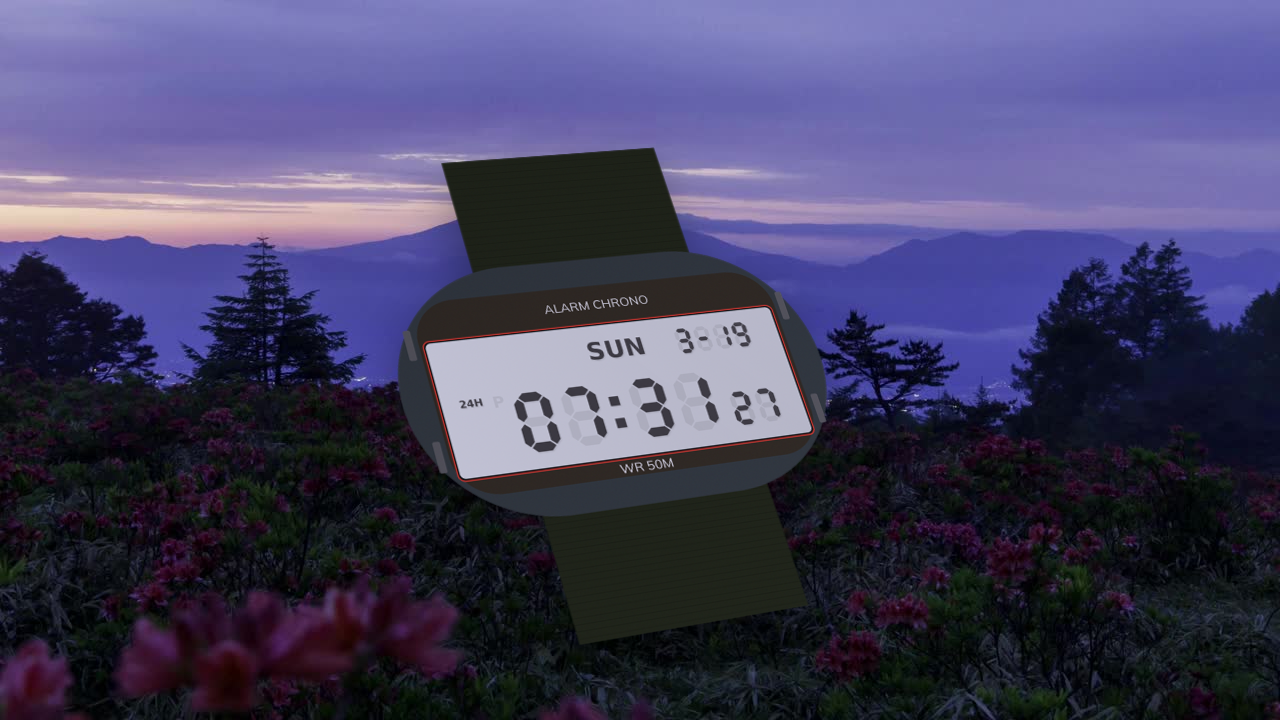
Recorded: {"hour": 7, "minute": 31, "second": 27}
